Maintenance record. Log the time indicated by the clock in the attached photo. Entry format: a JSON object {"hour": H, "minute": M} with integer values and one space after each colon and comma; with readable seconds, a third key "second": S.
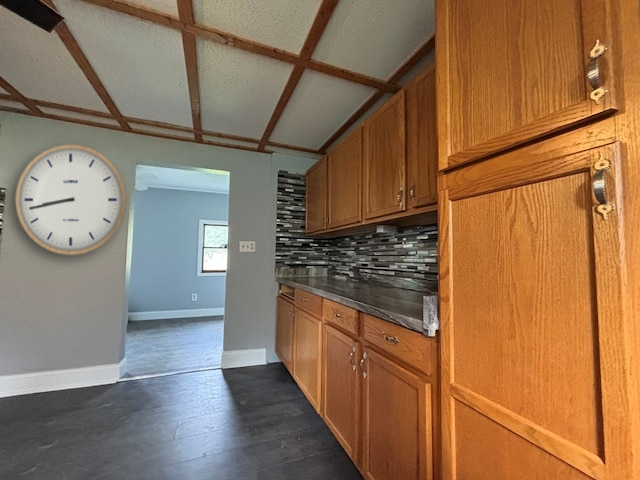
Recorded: {"hour": 8, "minute": 43}
